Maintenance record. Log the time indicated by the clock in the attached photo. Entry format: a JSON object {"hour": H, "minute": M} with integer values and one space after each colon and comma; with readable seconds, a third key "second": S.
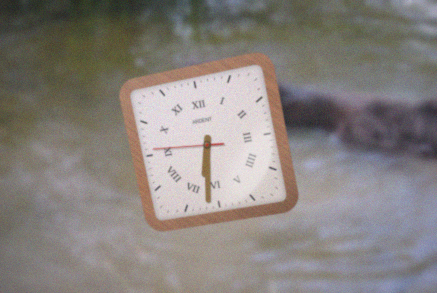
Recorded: {"hour": 6, "minute": 31, "second": 46}
